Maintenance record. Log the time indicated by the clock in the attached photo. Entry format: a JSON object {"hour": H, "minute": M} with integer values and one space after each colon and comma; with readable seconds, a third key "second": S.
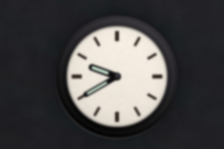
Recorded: {"hour": 9, "minute": 40}
